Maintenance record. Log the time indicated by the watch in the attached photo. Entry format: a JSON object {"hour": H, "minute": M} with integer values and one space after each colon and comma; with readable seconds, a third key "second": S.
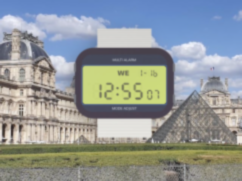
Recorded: {"hour": 12, "minute": 55, "second": 7}
